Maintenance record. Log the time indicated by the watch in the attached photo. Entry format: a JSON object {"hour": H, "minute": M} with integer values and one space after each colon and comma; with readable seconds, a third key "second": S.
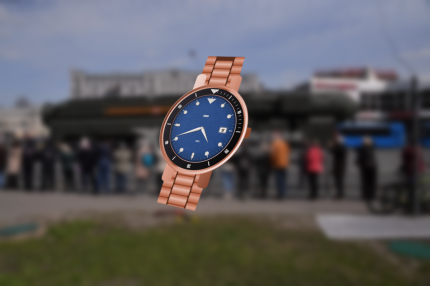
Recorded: {"hour": 4, "minute": 41}
